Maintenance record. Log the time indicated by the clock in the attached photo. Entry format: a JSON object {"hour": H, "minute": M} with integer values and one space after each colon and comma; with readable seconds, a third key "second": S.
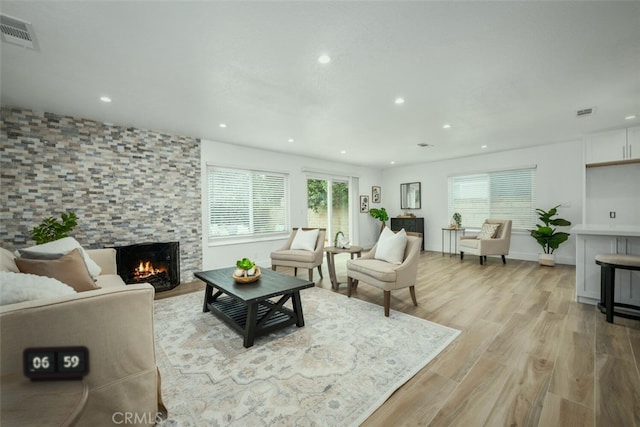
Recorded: {"hour": 6, "minute": 59}
